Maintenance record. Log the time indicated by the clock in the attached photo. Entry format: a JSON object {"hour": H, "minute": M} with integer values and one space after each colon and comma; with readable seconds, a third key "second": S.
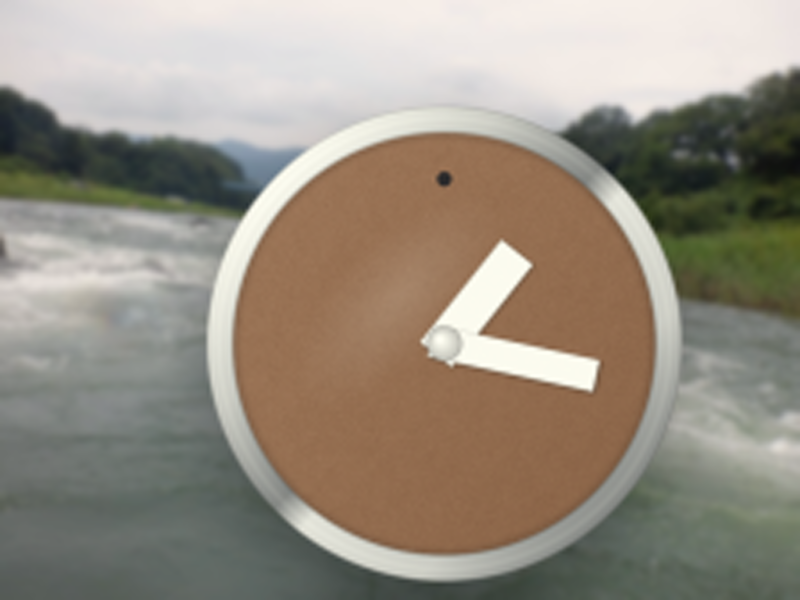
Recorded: {"hour": 1, "minute": 17}
